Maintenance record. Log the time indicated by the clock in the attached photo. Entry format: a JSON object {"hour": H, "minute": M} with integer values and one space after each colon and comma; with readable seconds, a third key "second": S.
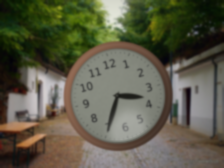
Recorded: {"hour": 3, "minute": 35}
